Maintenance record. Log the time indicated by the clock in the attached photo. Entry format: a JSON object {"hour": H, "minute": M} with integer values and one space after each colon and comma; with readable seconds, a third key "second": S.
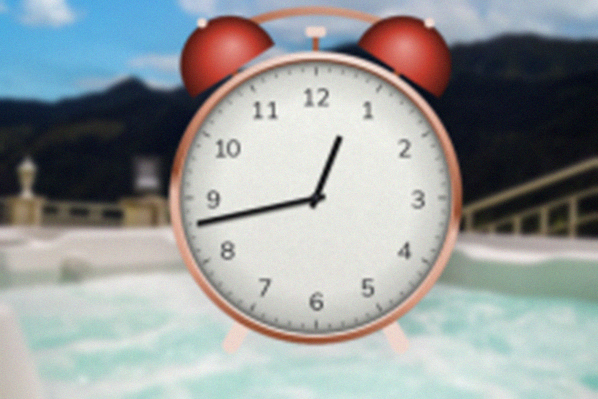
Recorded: {"hour": 12, "minute": 43}
